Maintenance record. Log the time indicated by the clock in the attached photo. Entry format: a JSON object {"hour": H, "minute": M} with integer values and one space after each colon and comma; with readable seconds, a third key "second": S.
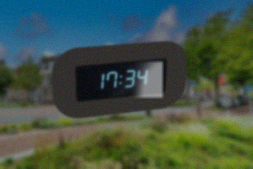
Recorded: {"hour": 17, "minute": 34}
